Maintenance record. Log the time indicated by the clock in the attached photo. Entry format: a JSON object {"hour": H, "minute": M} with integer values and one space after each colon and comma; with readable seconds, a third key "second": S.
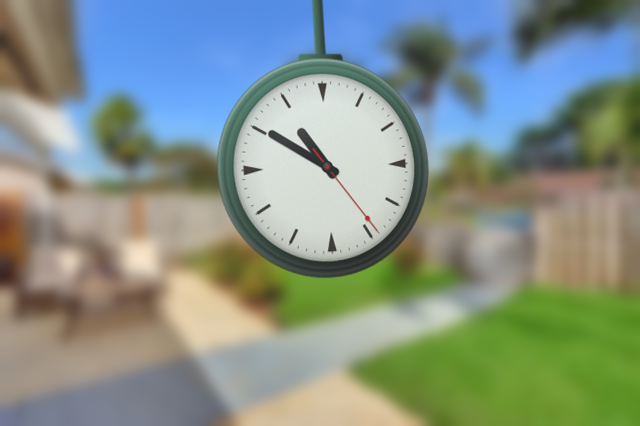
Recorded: {"hour": 10, "minute": 50, "second": 24}
